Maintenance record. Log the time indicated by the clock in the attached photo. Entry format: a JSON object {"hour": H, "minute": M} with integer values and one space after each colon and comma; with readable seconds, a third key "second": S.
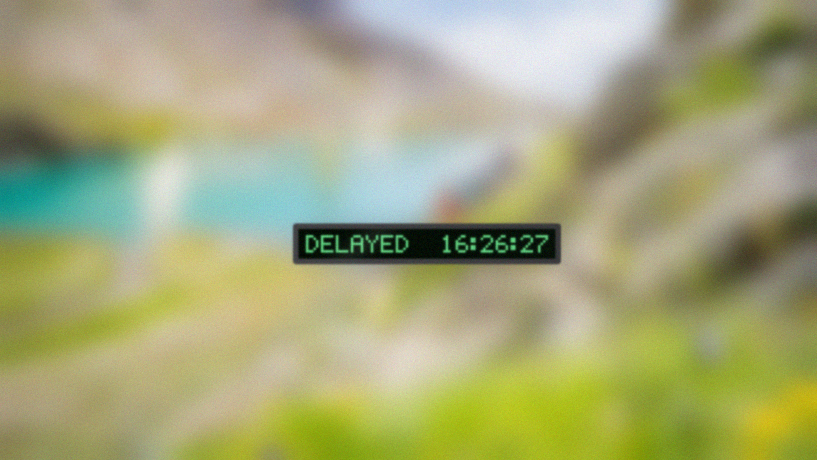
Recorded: {"hour": 16, "minute": 26, "second": 27}
